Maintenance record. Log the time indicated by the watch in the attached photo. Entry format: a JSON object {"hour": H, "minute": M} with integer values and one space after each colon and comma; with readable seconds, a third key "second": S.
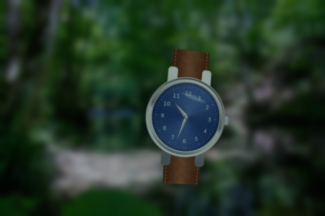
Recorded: {"hour": 10, "minute": 33}
